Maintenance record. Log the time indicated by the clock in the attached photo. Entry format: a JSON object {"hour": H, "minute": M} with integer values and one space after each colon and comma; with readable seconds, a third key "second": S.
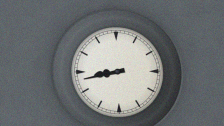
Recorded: {"hour": 8, "minute": 43}
